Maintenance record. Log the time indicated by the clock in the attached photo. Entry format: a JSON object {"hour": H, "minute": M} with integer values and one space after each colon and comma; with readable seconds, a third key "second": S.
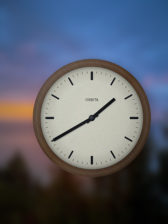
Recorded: {"hour": 1, "minute": 40}
